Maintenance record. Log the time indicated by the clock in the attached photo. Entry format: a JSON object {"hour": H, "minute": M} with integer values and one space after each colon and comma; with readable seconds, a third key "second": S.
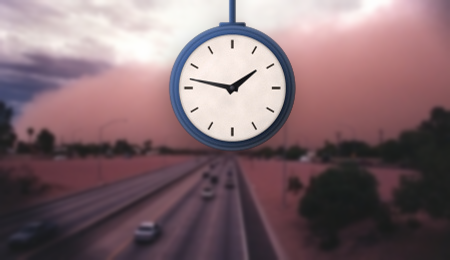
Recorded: {"hour": 1, "minute": 47}
